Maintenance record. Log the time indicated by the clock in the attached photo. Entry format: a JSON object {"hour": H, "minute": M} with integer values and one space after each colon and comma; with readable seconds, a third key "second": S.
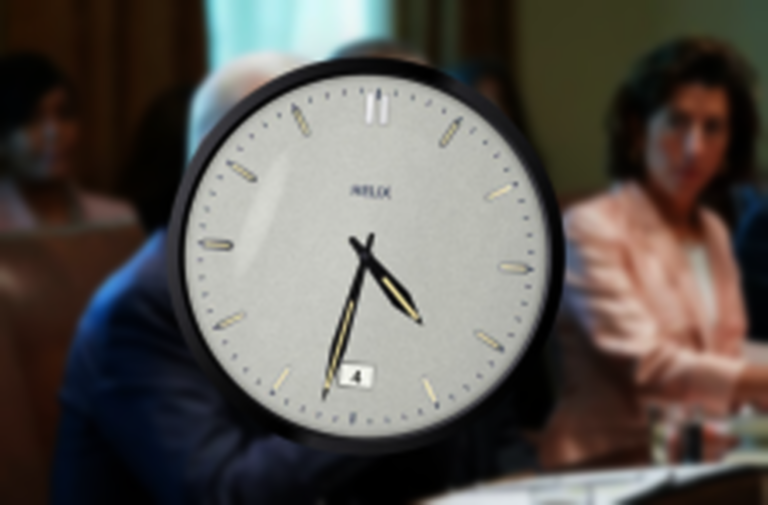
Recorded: {"hour": 4, "minute": 32}
